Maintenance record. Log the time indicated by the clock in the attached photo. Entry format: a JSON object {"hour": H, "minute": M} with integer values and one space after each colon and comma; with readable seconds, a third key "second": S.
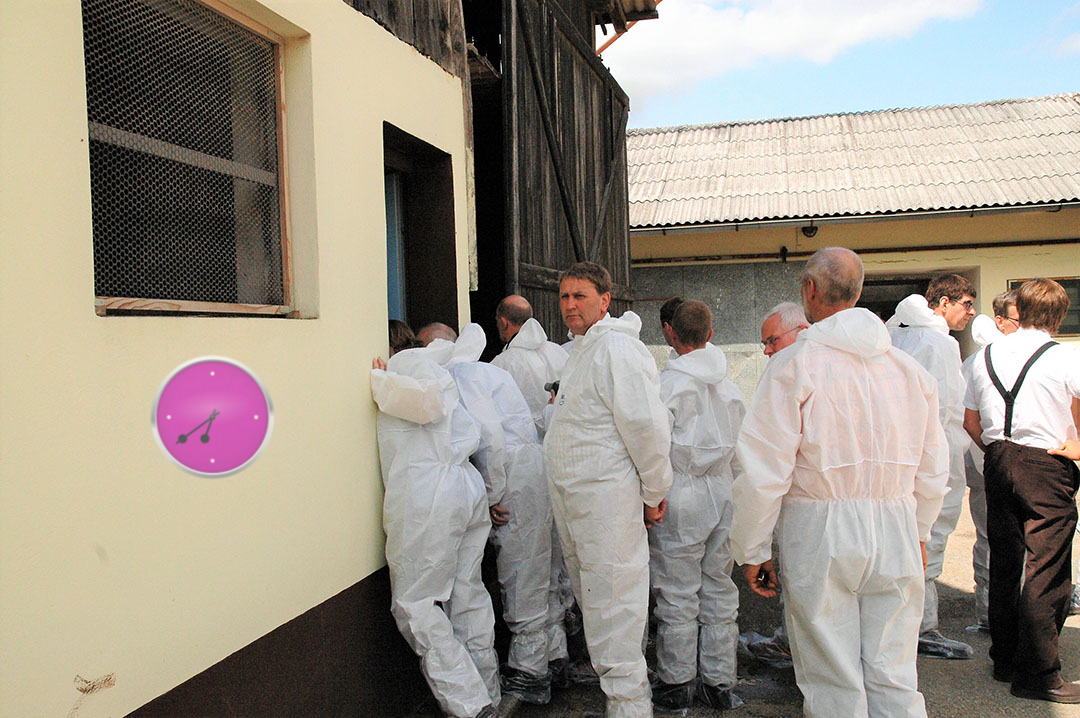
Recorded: {"hour": 6, "minute": 39}
